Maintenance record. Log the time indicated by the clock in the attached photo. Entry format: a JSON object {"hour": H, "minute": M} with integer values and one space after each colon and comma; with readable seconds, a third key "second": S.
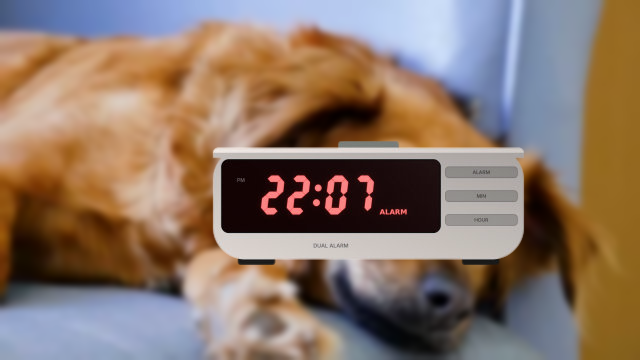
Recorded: {"hour": 22, "minute": 7}
